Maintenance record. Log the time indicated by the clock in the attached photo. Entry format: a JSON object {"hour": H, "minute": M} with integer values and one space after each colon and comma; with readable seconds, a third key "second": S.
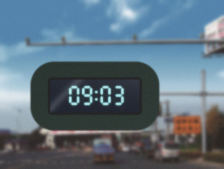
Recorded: {"hour": 9, "minute": 3}
